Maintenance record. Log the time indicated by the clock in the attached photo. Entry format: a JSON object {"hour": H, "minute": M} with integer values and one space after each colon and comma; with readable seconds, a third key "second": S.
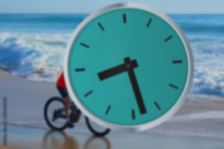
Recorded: {"hour": 8, "minute": 28}
